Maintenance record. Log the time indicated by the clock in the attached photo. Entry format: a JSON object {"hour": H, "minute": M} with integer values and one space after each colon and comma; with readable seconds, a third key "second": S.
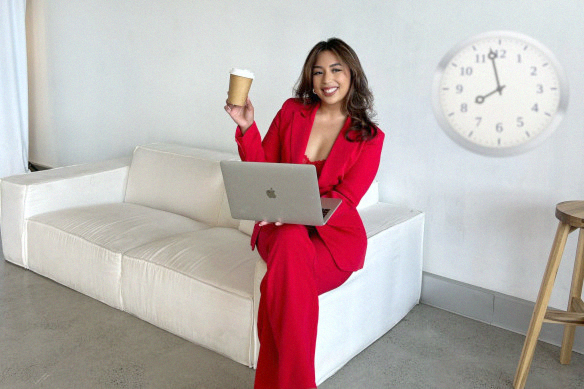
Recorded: {"hour": 7, "minute": 58}
